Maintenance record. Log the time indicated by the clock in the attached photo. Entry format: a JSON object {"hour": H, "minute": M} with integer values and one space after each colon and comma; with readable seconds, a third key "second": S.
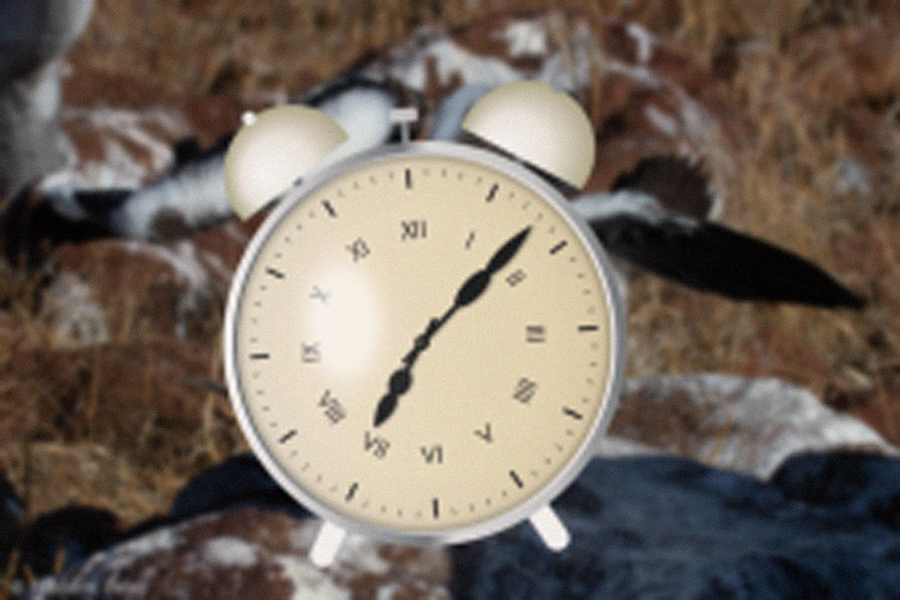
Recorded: {"hour": 7, "minute": 8}
